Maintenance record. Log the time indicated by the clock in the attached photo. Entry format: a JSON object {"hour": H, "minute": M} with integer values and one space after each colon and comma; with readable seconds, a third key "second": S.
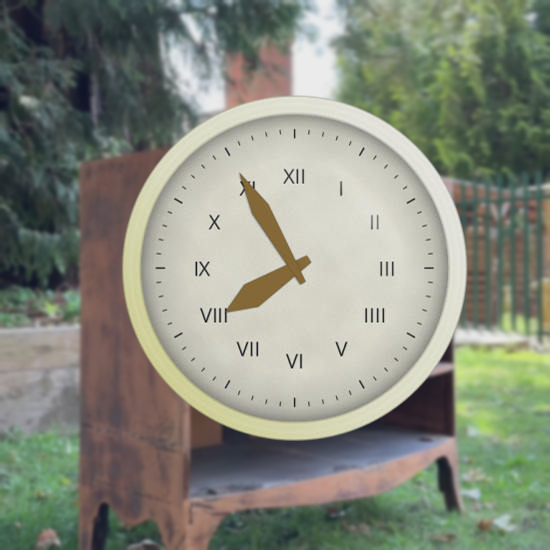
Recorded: {"hour": 7, "minute": 55}
